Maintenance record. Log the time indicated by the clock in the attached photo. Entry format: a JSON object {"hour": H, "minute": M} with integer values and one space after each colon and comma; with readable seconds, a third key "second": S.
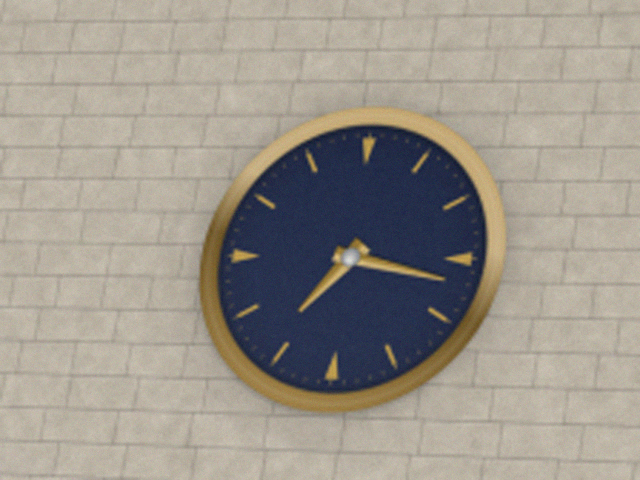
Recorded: {"hour": 7, "minute": 17}
